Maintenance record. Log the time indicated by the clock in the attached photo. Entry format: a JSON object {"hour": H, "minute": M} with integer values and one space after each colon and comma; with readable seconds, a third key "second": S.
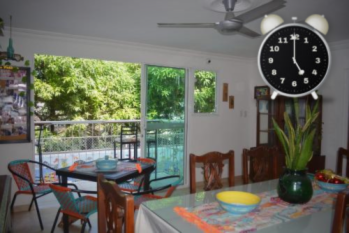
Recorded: {"hour": 5, "minute": 0}
